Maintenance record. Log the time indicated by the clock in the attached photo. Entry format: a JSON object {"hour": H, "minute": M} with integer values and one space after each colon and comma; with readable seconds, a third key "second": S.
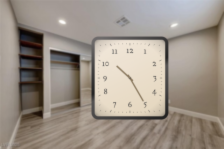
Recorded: {"hour": 10, "minute": 25}
